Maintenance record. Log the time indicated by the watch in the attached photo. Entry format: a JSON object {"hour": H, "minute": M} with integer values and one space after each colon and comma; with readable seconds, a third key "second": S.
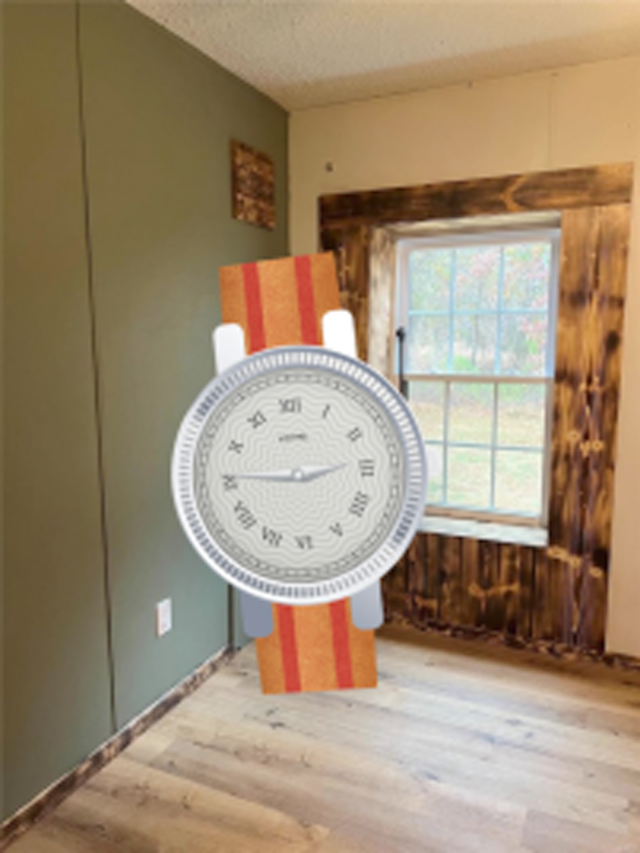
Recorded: {"hour": 2, "minute": 46}
